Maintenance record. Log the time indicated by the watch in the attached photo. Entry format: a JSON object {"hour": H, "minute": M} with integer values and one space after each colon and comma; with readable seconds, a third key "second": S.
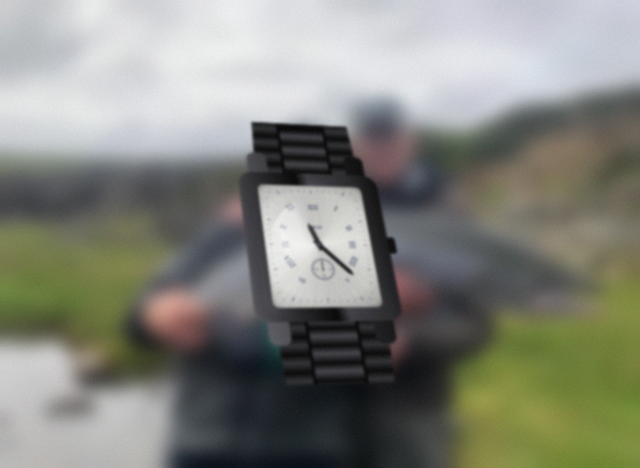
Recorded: {"hour": 11, "minute": 23}
